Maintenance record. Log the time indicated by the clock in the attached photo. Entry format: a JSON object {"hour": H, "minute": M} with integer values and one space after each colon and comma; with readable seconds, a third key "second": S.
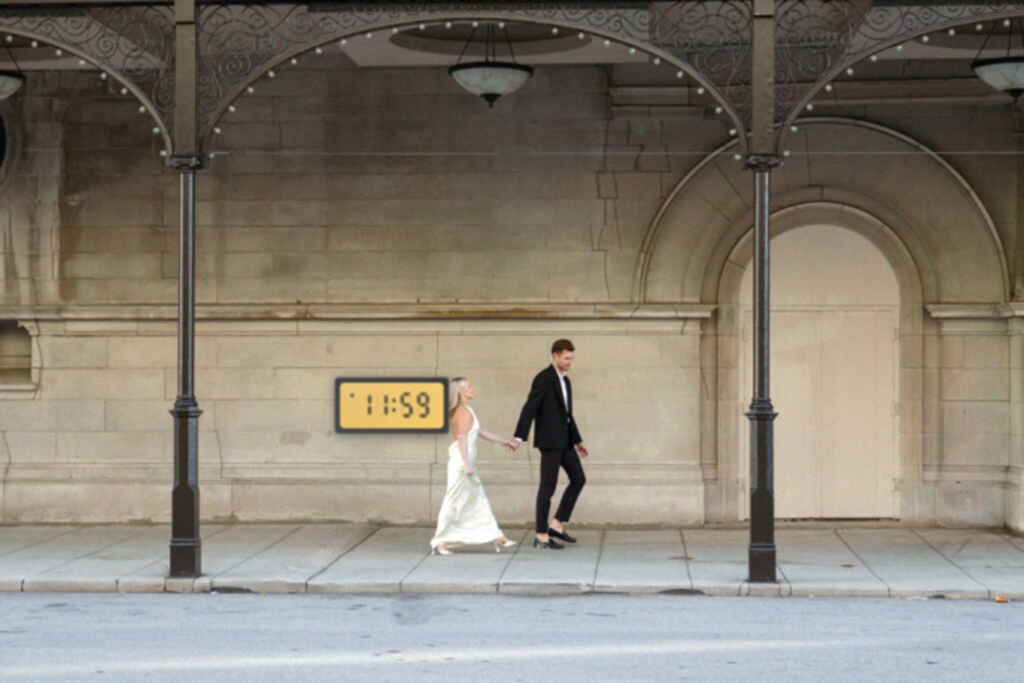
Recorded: {"hour": 11, "minute": 59}
